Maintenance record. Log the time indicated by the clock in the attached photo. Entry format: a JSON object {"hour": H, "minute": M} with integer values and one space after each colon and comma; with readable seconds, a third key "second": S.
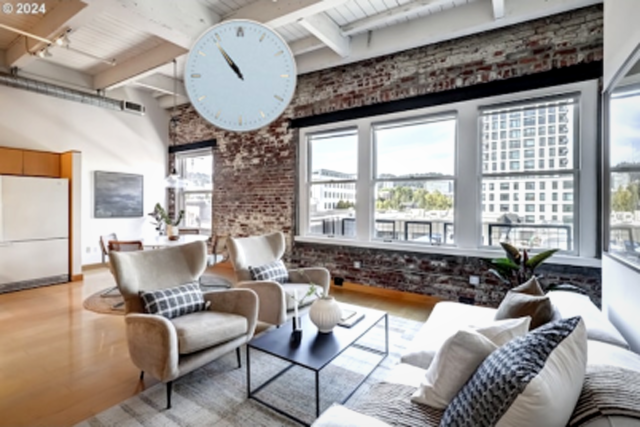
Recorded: {"hour": 10, "minute": 54}
